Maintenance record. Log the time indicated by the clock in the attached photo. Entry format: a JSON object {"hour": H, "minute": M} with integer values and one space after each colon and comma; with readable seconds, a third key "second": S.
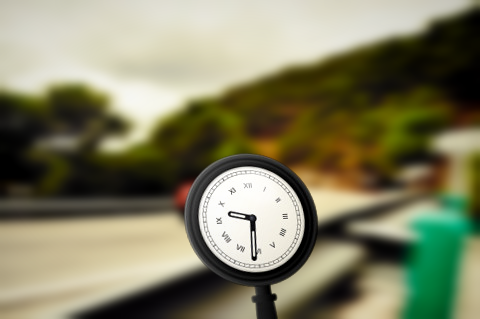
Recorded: {"hour": 9, "minute": 31}
